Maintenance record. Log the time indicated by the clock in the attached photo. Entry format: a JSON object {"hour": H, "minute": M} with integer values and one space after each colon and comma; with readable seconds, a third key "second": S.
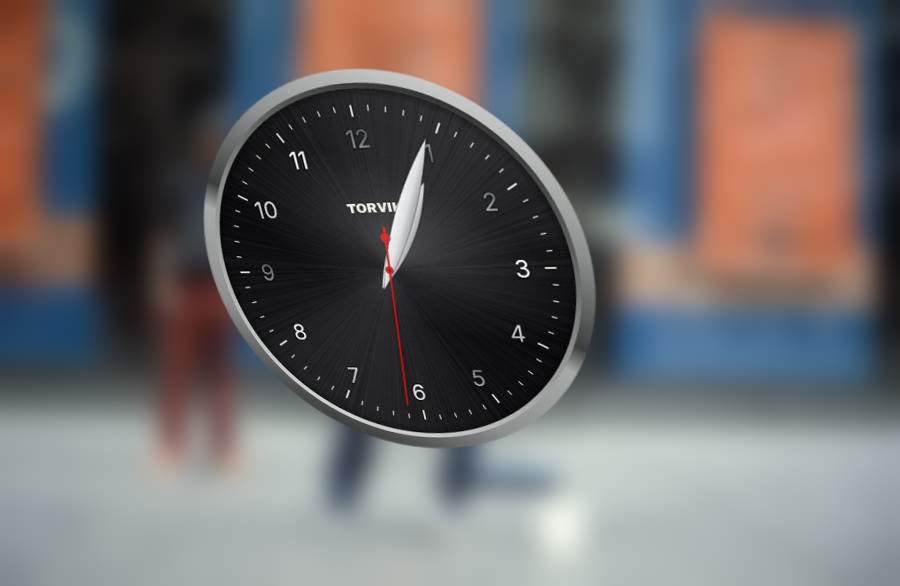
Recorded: {"hour": 1, "minute": 4, "second": 31}
